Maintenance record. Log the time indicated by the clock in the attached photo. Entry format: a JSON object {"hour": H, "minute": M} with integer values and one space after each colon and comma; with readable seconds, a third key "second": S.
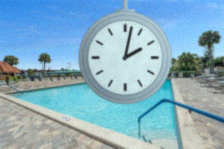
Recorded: {"hour": 2, "minute": 2}
